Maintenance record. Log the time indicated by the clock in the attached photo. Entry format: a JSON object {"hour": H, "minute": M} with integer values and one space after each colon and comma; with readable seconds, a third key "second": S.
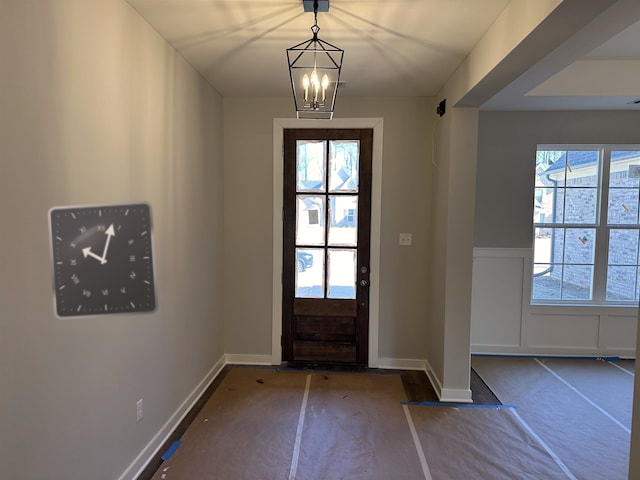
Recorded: {"hour": 10, "minute": 3}
